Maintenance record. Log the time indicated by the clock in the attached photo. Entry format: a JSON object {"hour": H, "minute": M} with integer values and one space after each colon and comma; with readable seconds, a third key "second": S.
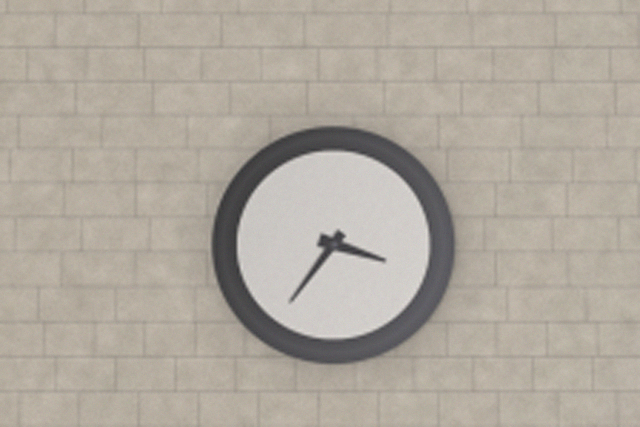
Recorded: {"hour": 3, "minute": 36}
